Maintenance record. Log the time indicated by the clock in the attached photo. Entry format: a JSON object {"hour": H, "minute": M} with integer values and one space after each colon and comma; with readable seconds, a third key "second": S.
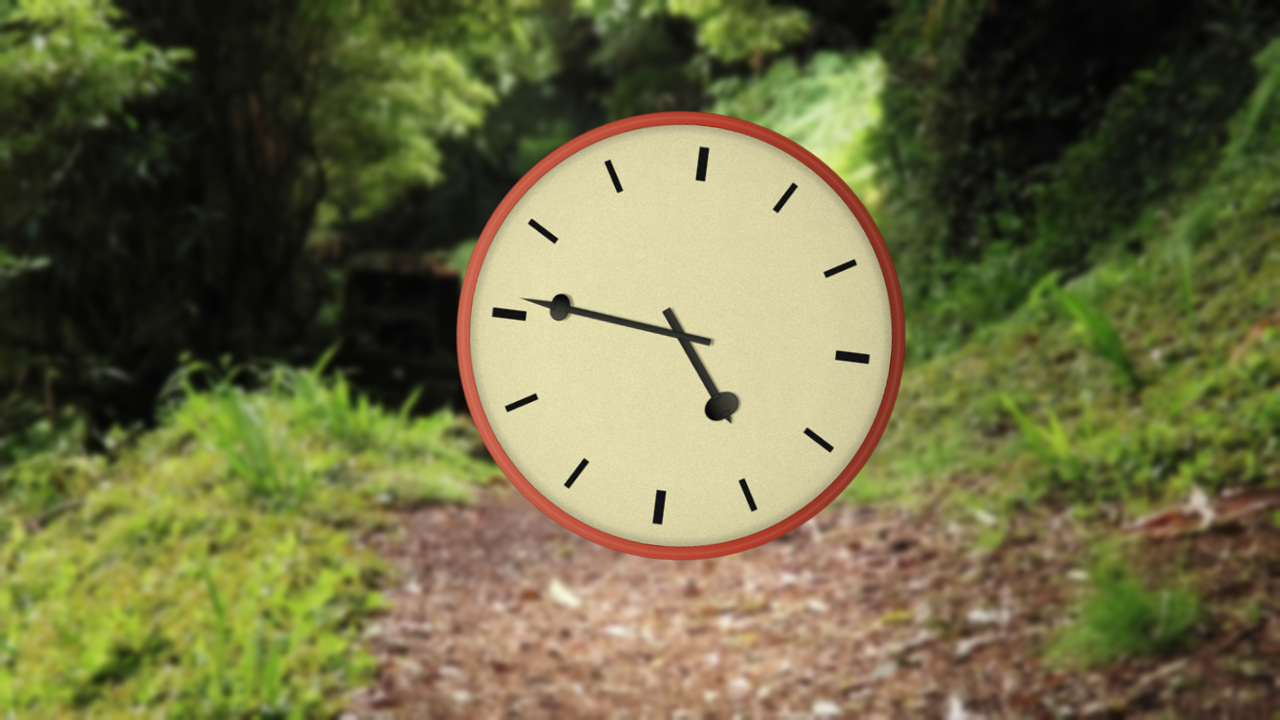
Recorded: {"hour": 4, "minute": 46}
